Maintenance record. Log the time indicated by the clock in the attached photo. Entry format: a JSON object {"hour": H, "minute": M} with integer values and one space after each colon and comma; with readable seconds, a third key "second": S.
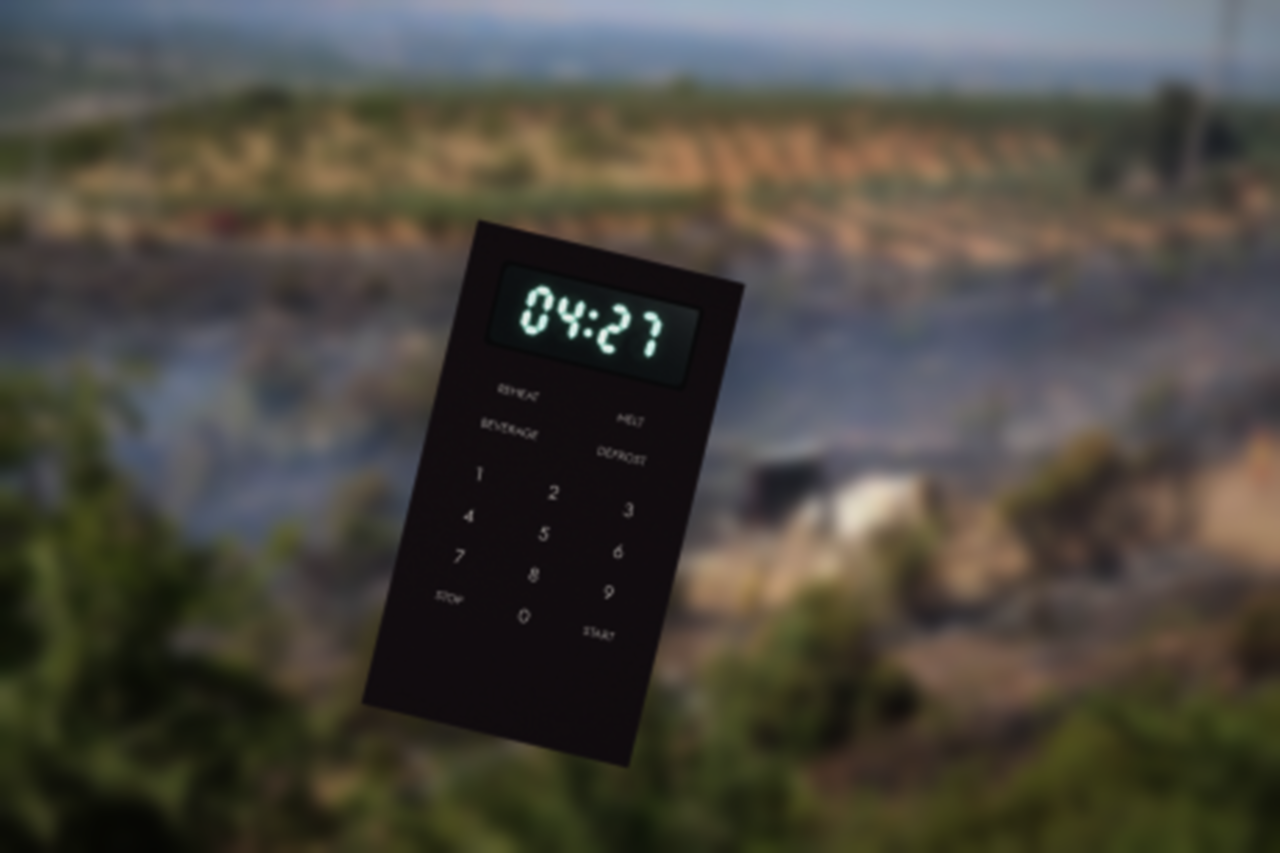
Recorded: {"hour": 4, "minute": 27}
